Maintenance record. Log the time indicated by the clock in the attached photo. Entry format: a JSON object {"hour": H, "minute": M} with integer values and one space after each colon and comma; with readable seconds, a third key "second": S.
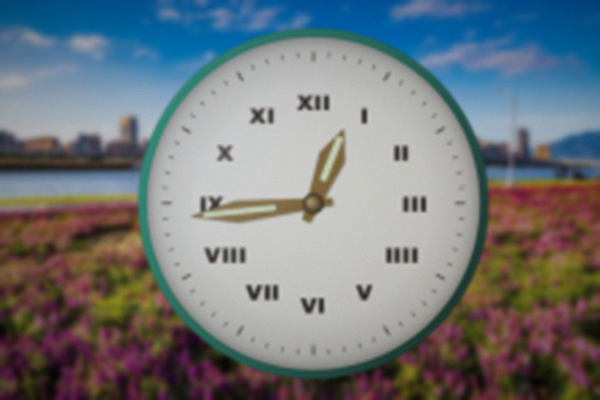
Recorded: {"hour": 12, "minute": 44}
